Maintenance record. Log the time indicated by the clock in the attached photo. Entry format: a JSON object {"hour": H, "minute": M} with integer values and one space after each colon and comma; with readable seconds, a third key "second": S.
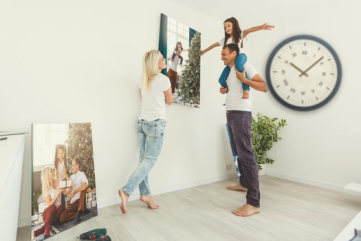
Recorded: {"hour": 10, "minute": 8}
